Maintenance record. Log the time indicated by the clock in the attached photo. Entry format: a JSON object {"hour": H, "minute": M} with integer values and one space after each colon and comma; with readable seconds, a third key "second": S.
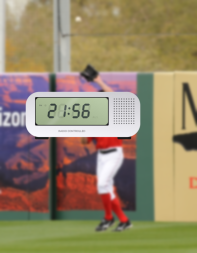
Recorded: {"hour": 21, "minute": 56}
